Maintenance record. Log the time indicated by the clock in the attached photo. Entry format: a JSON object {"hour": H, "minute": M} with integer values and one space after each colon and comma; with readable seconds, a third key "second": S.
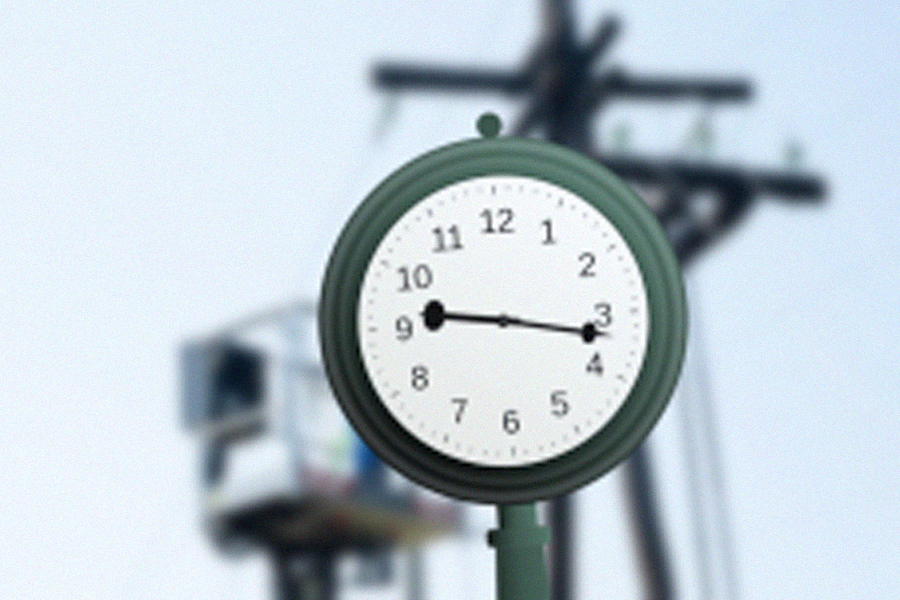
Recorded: {"hour": 9, "minute": 17}
